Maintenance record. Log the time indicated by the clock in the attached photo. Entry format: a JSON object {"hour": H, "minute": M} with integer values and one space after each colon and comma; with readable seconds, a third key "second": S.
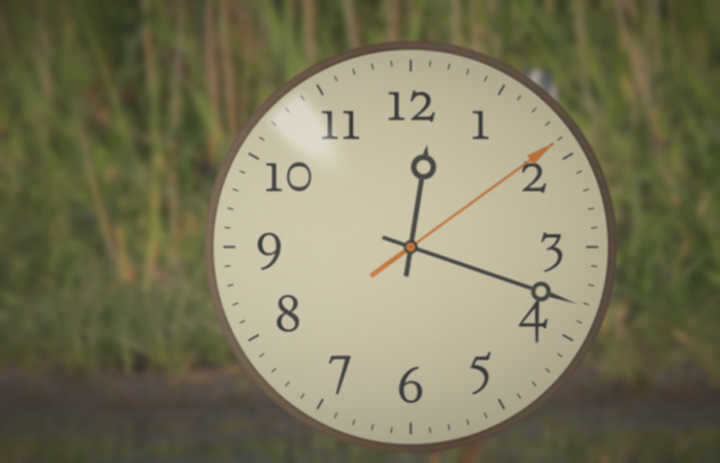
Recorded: {"hour": 12, "minute": 18, "second": 9}
